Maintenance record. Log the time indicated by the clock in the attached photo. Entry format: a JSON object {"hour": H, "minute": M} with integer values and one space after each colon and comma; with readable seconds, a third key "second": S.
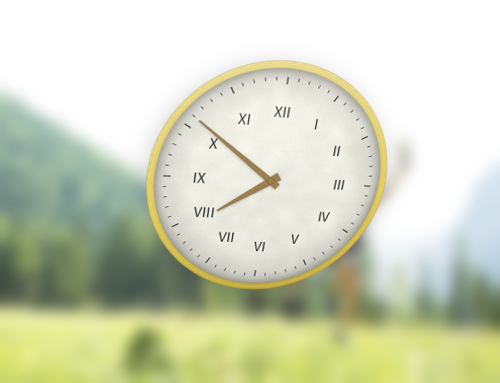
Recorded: {"hour": 7, "minute": 51}
